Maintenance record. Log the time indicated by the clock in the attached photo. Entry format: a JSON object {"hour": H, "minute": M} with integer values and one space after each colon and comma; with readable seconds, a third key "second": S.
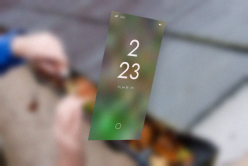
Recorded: {"hour": 2, "minute": 23}
